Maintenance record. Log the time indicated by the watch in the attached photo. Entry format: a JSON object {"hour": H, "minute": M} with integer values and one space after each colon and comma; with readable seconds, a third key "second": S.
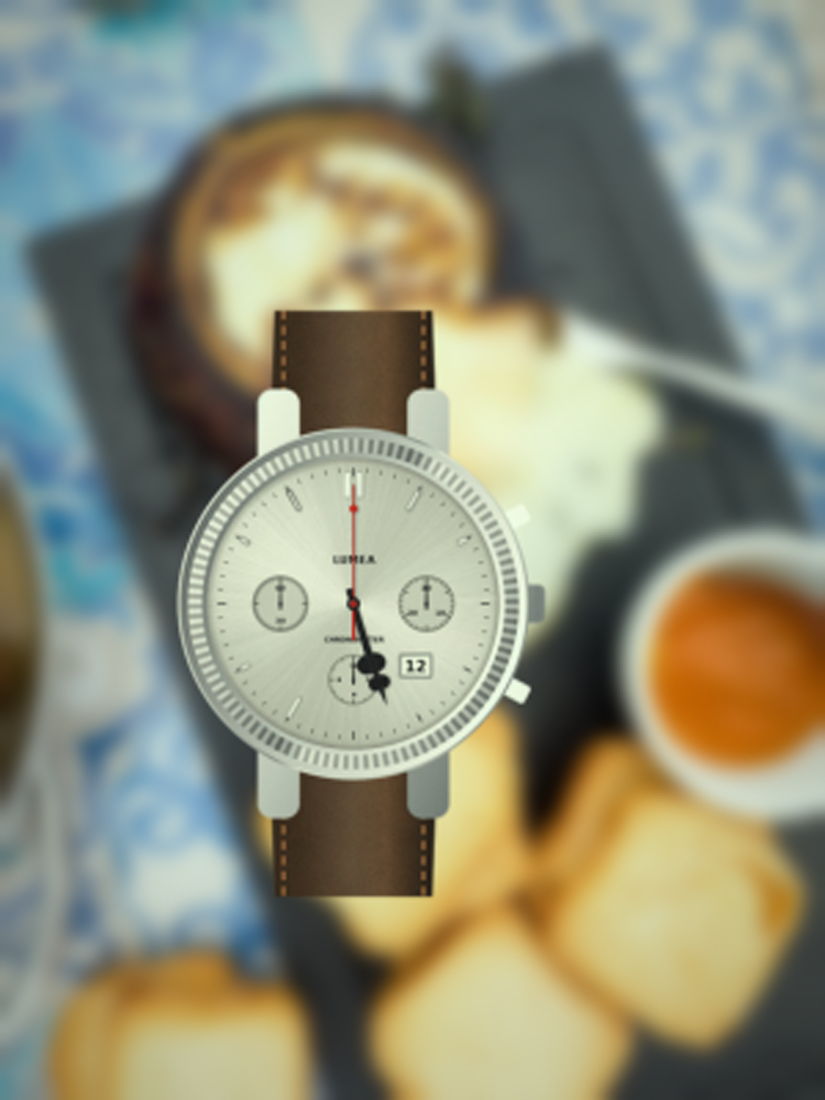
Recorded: {"hour": 5, "minute": 27}
